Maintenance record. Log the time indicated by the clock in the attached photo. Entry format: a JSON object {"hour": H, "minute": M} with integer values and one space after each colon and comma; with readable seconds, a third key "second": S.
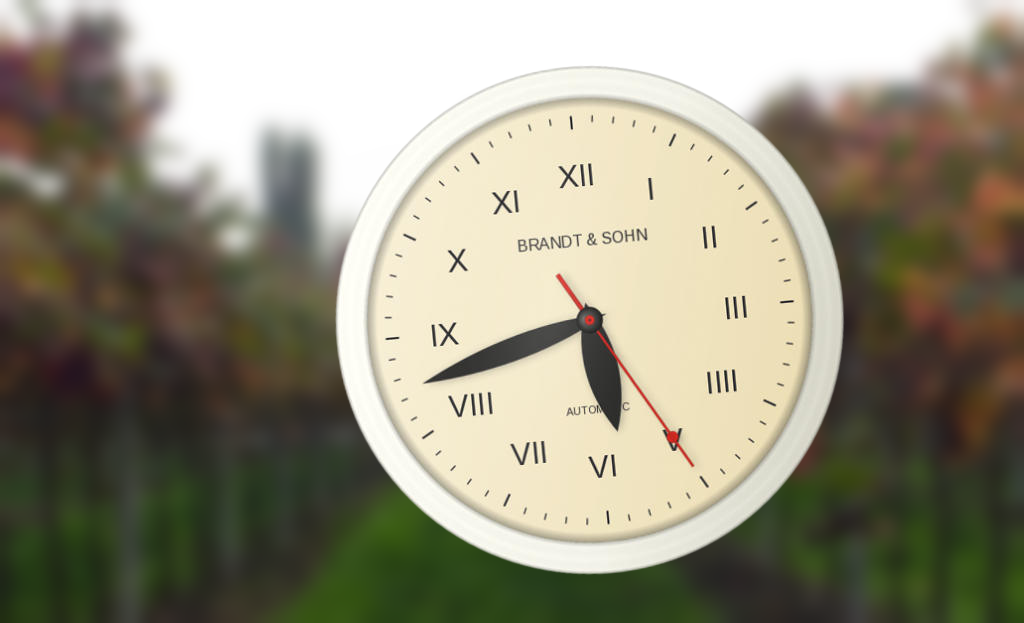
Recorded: {"hour": 5, "minute": 42, "second": 25}
